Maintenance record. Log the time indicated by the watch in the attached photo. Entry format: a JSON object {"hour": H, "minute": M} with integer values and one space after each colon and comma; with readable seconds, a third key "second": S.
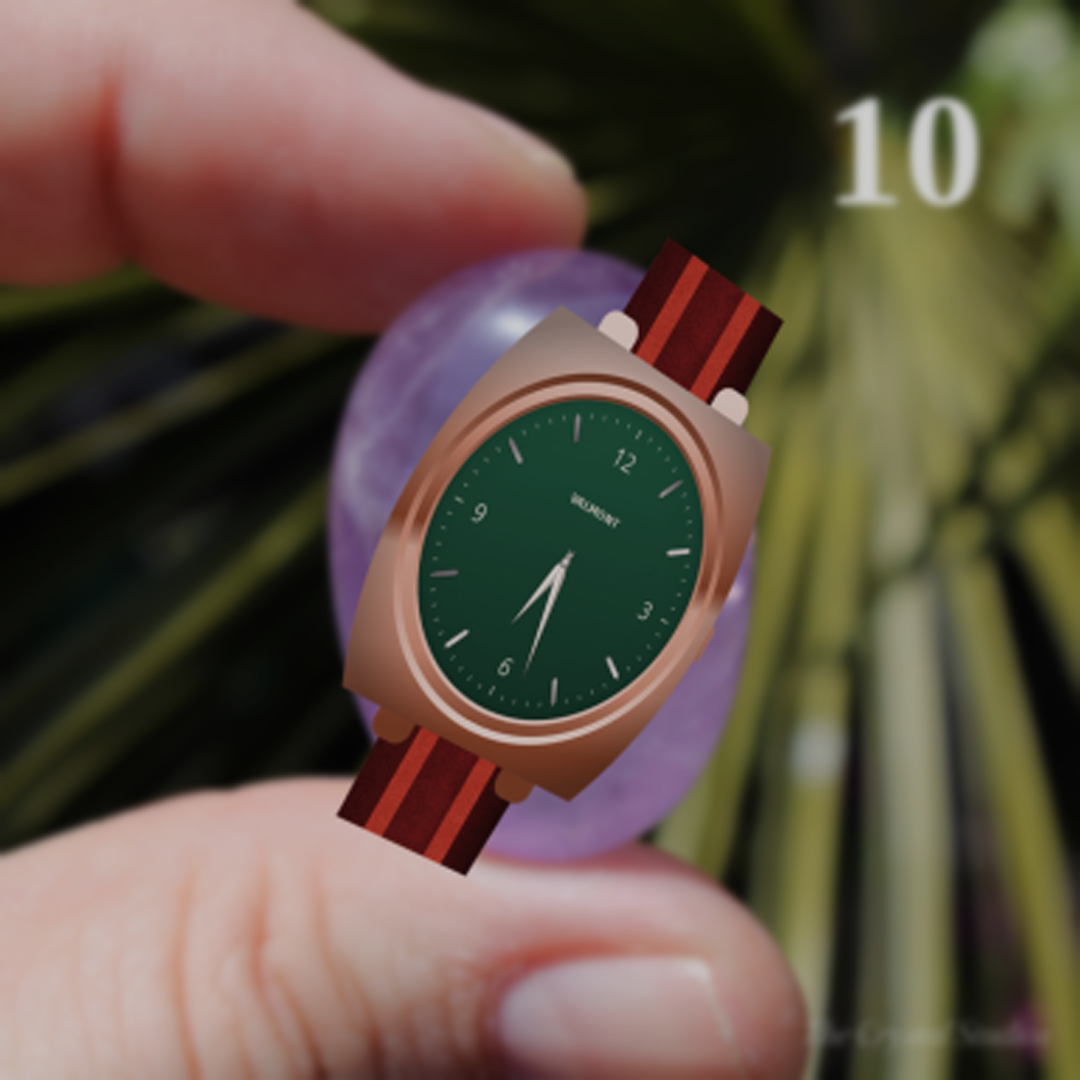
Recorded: {"hour": 6, "minute": 28}
